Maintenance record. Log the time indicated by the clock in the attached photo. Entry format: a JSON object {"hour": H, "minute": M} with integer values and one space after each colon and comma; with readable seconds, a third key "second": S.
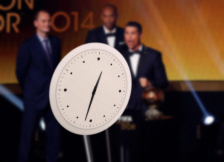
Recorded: {"hour": 12, "minute": 32}
